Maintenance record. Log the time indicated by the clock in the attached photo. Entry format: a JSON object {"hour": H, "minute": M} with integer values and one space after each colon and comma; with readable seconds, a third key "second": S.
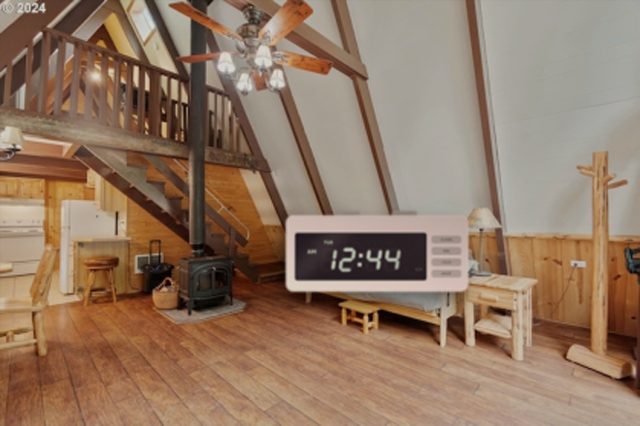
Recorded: {"hour": 12, "minute": 44}
